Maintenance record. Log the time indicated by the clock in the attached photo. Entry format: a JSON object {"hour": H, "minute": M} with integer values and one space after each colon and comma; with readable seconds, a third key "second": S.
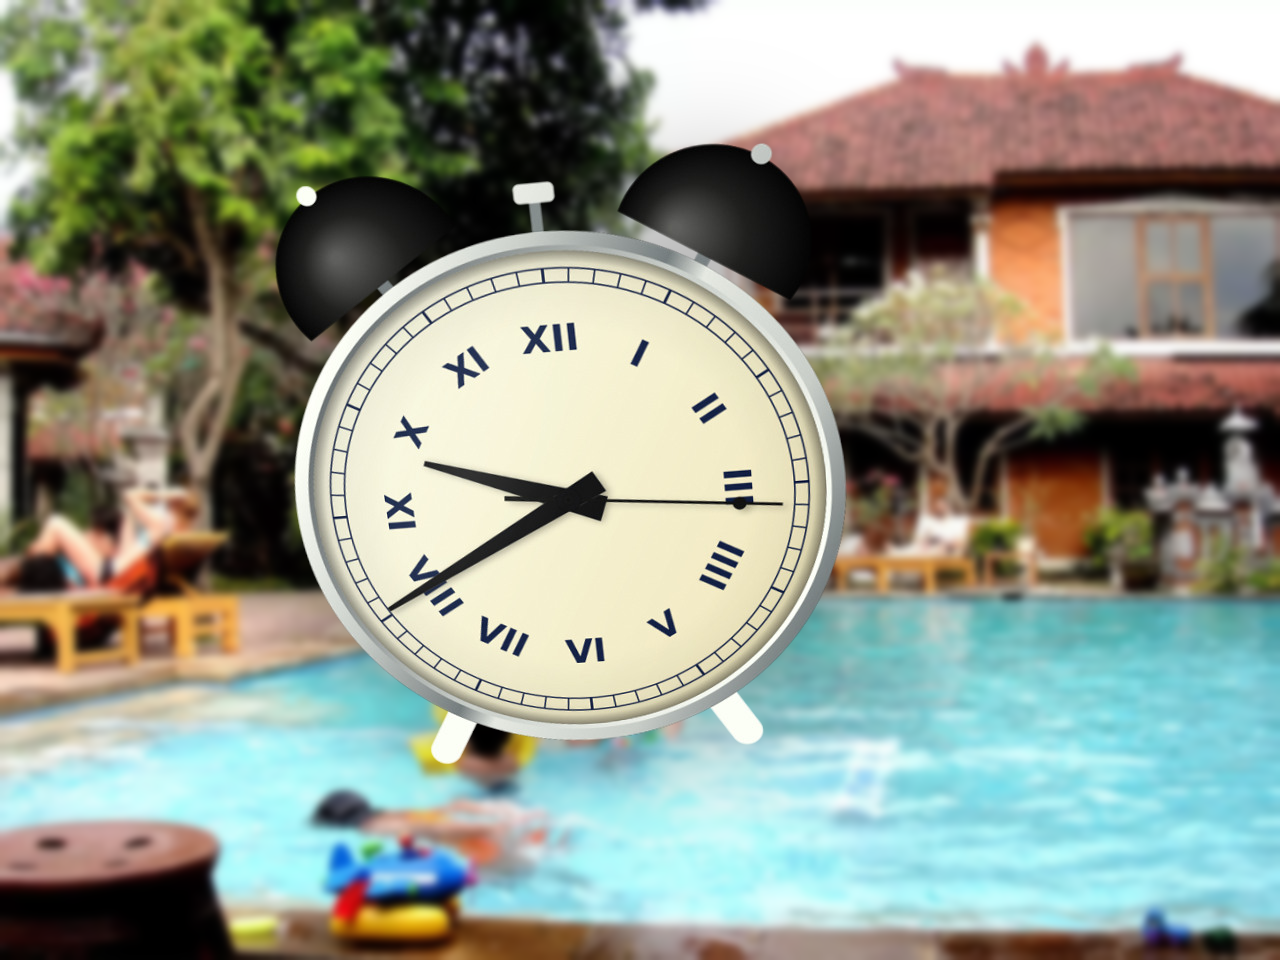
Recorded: {"hour": 9, "minute": 40, "second": 16}
